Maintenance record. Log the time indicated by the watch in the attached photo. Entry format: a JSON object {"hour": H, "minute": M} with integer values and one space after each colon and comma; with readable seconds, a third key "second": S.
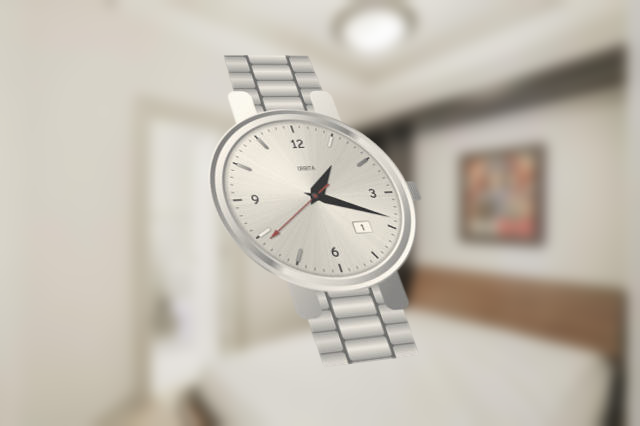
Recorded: {"hour": 1, "minute": 18, "second": 39}
